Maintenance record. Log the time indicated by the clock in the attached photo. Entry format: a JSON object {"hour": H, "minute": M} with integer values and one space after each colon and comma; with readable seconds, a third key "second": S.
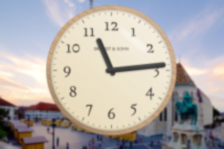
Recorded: {"hour": 11, "minute": 14}
